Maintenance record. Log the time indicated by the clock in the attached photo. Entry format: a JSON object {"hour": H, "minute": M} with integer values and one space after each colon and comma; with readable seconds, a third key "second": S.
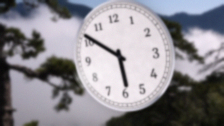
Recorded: {"hour": 5, "minute": 51}
